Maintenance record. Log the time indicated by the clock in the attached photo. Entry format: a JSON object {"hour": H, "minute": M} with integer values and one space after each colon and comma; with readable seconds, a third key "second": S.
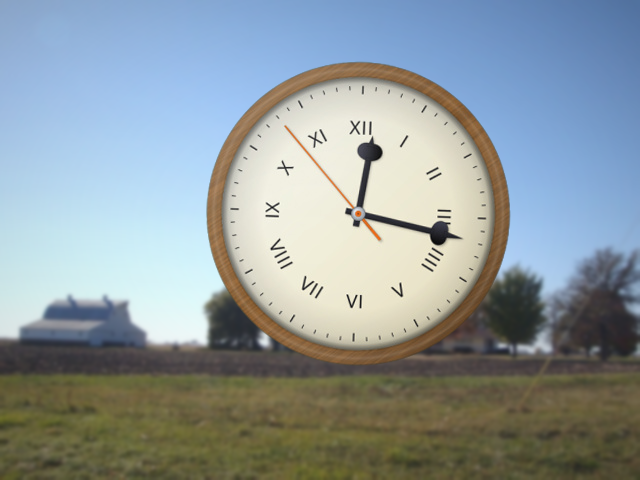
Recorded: {"hour": 12, "minute": 16, "second": 53}
